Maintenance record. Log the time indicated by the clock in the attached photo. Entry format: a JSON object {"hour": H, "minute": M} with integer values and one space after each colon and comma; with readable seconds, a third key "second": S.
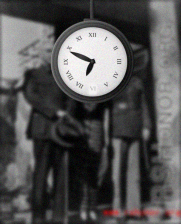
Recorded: {"hour": 6, "minute": 49}
